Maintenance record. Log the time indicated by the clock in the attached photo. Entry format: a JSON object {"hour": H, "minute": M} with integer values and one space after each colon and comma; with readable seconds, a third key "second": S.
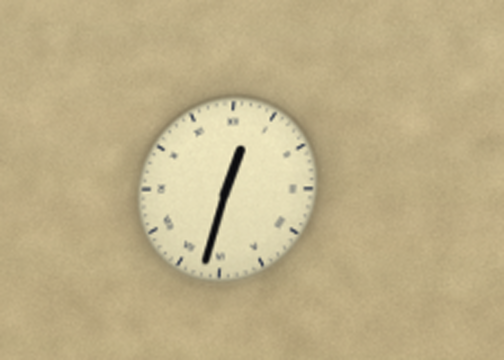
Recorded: {"hour": 12, "minute": 32}
